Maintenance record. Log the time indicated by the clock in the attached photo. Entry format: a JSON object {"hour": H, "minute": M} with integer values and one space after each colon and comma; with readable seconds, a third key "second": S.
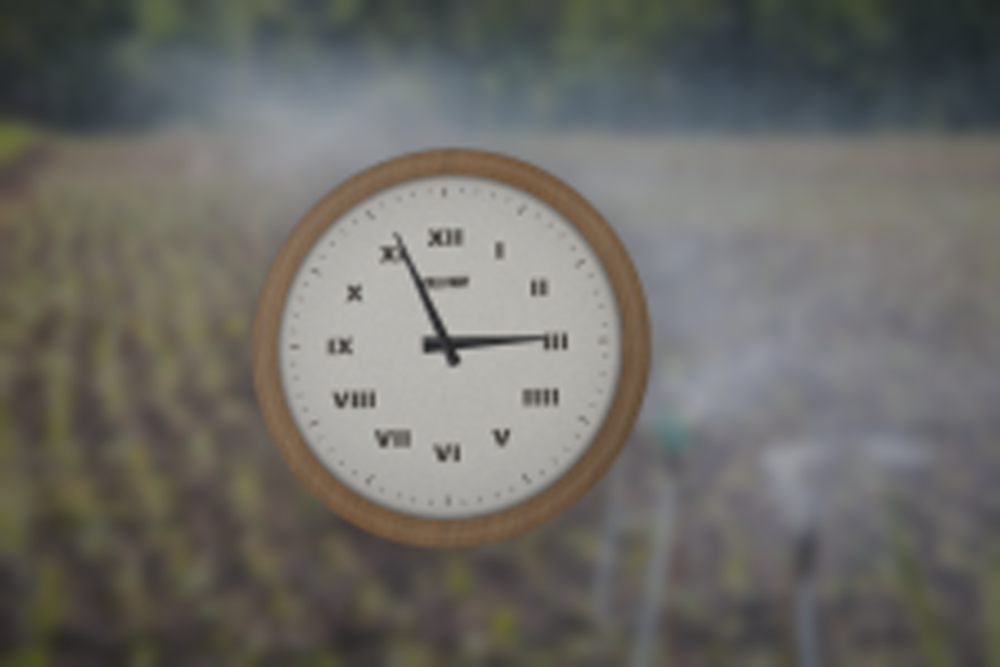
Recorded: {"hour": 2, "minute": 56}
